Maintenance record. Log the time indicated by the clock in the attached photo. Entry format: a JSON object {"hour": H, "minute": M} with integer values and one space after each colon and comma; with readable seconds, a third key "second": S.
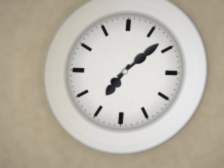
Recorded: {"hour": 7, "minute": 8}
